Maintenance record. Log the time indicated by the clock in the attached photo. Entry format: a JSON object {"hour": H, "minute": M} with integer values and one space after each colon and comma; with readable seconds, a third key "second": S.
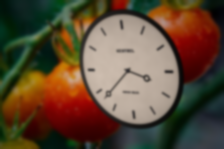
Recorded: {"hour": 3, "minute": 38}
